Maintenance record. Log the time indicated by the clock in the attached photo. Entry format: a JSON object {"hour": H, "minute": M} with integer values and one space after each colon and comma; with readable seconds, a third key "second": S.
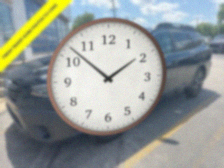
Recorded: {"hour": 1, "minute": 52}
